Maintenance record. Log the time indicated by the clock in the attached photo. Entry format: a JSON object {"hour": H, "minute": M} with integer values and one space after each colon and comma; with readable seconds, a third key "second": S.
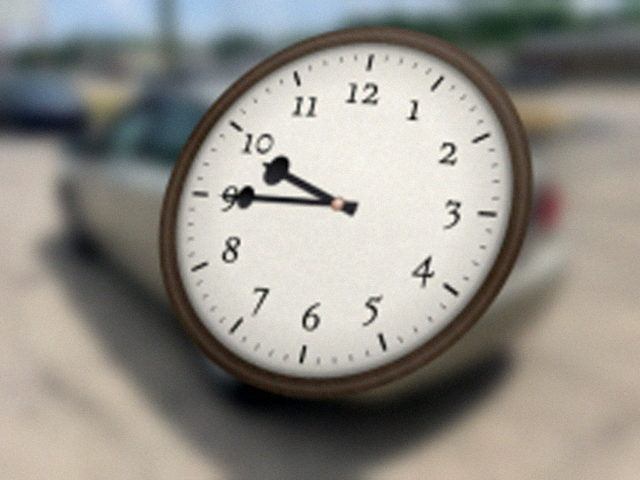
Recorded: {"hour": 9, "minute": 45}
